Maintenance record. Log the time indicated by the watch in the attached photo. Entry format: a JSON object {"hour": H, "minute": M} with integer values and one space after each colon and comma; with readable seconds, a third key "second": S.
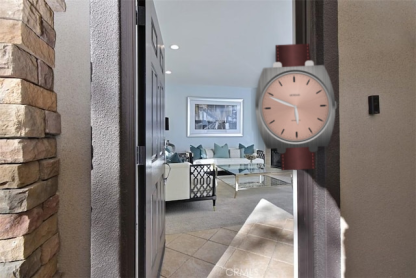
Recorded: {"hour": 5, "minute": 49}
